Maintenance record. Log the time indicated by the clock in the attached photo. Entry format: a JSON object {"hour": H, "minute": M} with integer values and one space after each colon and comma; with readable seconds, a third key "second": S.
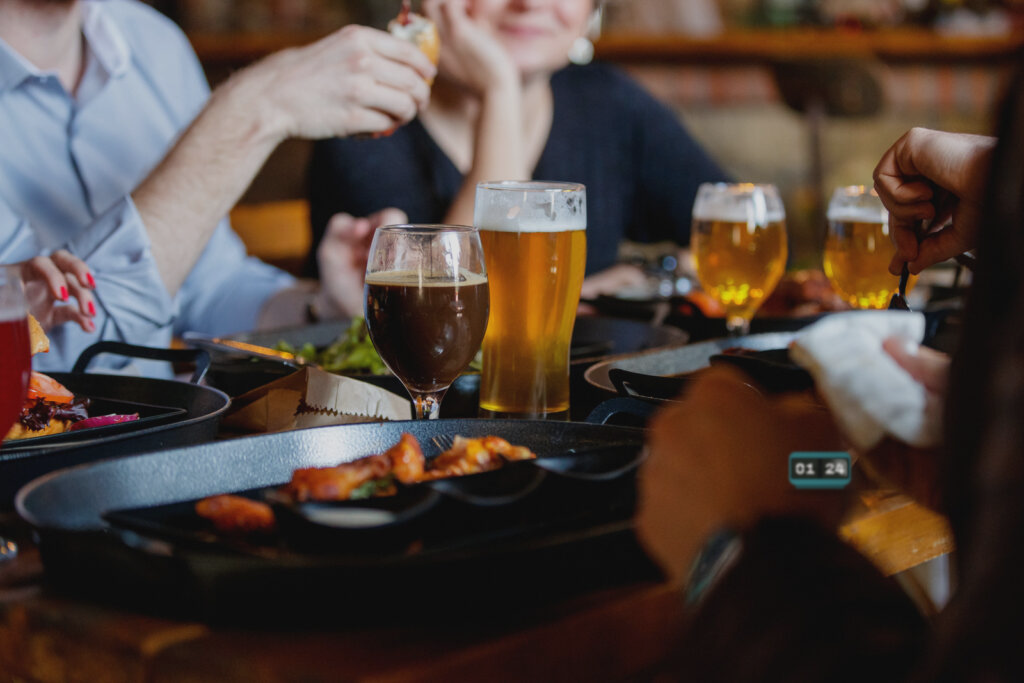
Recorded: {"hour": 1, "minute": 24}
